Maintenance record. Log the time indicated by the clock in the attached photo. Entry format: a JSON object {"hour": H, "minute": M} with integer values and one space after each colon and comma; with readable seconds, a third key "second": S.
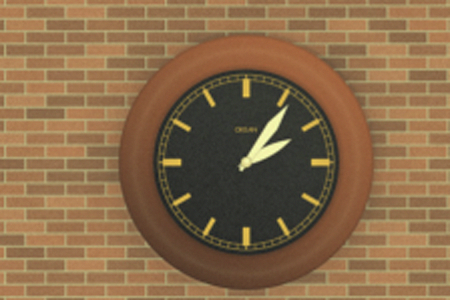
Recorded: {"hour": 2, "minute": 6}
